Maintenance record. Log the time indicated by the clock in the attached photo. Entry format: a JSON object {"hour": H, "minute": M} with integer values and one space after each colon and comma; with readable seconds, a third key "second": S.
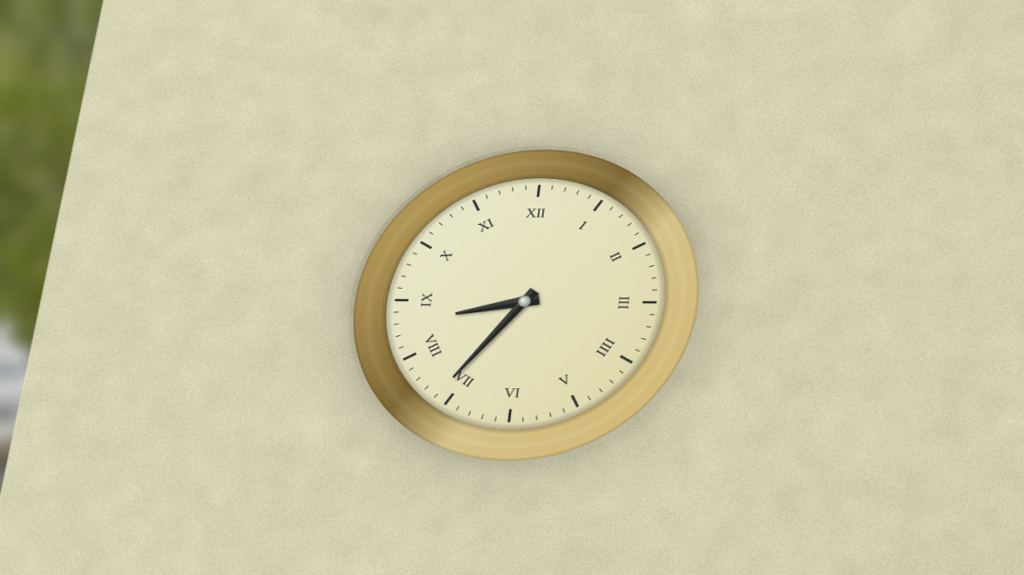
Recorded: {"hour": 8, "minute": 36}
